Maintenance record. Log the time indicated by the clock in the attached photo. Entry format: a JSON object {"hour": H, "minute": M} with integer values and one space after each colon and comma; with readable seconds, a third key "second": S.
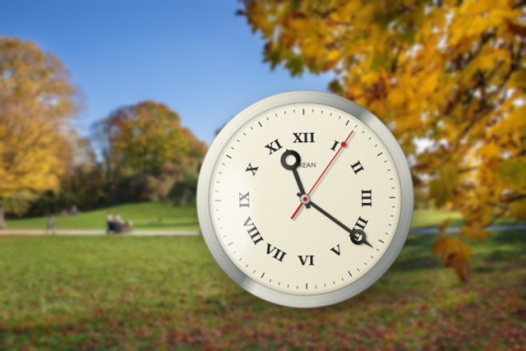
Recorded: {"hour": 11, "minute": 21, "second": 6}
